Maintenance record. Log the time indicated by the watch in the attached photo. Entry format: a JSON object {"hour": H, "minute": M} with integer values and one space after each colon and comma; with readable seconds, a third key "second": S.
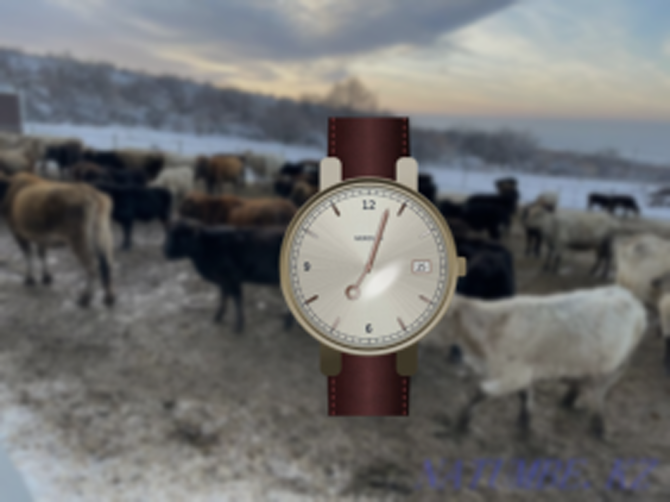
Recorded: {"hour": 7, "minute": 3}
